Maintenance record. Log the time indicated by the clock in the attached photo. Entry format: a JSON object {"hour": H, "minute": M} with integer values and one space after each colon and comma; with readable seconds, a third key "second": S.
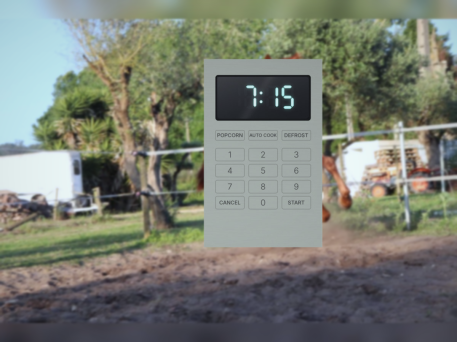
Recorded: {"hour": 7, "minute": 15}
